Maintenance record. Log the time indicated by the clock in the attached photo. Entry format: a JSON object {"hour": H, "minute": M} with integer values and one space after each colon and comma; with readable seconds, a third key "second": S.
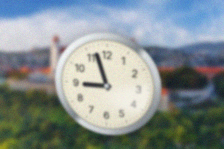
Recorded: {"hour": 8, "minute": 57}
